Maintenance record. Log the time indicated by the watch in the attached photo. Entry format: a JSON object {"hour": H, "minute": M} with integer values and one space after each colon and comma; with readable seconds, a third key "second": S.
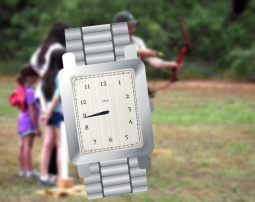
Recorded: {"hour": 8, "minute": 44}
